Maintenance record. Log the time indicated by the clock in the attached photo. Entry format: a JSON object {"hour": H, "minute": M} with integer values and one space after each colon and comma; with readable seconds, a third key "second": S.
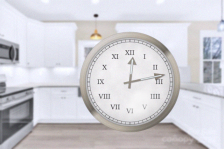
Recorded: {"hour": 12, "minute": 13}
